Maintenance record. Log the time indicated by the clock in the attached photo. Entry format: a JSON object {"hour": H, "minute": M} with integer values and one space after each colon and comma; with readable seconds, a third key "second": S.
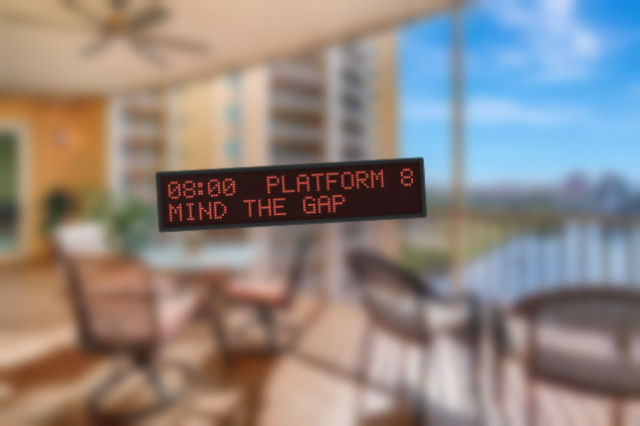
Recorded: {"hour": 8, "minute": 0}
